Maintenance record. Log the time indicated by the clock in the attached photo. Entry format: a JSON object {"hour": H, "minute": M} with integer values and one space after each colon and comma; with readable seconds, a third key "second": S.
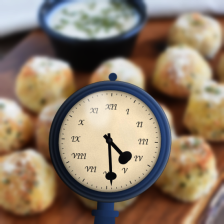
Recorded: {"hour": 4, "minute": 29}
